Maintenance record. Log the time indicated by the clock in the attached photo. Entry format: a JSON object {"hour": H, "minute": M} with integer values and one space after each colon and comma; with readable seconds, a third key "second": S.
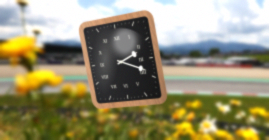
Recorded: {"hour": 2, "minute": 19}
